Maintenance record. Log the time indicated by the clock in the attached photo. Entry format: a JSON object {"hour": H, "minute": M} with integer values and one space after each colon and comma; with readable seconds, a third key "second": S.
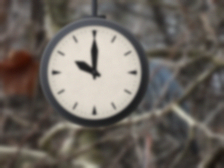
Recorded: {"hour": 10, "minute": 0}
